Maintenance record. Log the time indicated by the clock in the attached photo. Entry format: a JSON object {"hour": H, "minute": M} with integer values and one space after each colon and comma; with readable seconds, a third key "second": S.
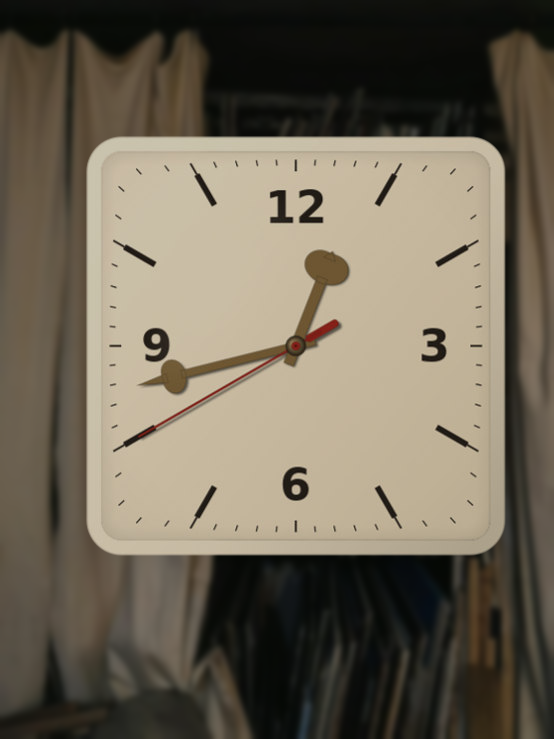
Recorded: {"hour": 12, "minute": 42, "second": 40}
